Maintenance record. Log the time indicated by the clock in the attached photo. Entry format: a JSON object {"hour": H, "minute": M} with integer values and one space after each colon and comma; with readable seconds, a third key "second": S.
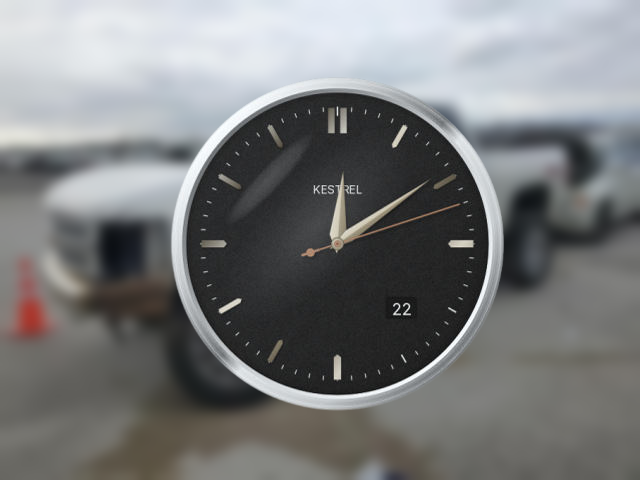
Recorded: {"hour": 12, "minute": 9, "second": 12}
